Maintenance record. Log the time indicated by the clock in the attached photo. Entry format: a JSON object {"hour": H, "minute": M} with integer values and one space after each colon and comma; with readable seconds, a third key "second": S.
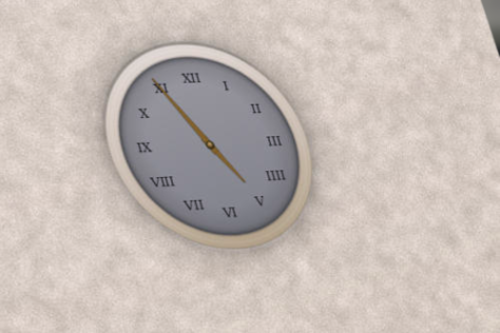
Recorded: {"hour": 4, "minute": 55}
